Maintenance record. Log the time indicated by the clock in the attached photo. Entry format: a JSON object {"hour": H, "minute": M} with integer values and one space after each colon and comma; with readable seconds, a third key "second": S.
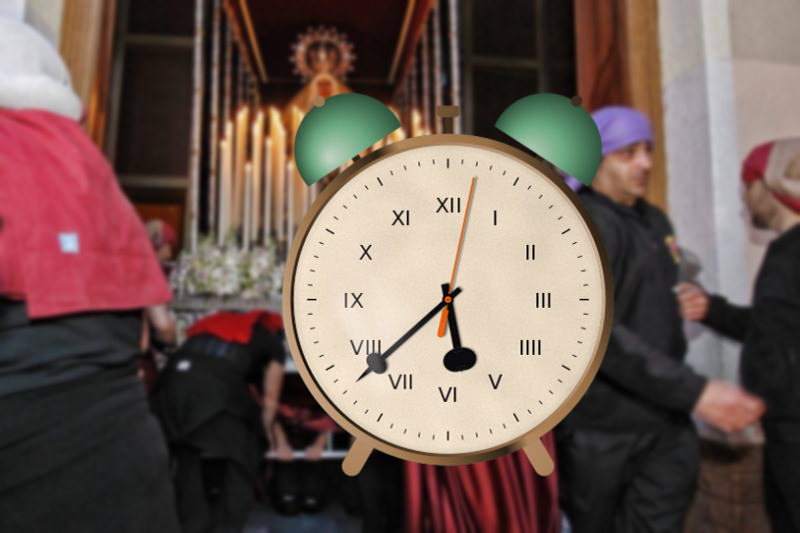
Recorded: {"hour": 5, "minute": 38, "second": 2}
